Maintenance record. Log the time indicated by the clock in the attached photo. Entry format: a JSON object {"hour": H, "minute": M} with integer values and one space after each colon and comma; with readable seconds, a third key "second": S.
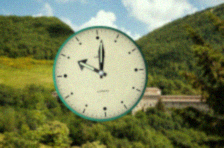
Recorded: {"hour": 10, "minute": 1}
